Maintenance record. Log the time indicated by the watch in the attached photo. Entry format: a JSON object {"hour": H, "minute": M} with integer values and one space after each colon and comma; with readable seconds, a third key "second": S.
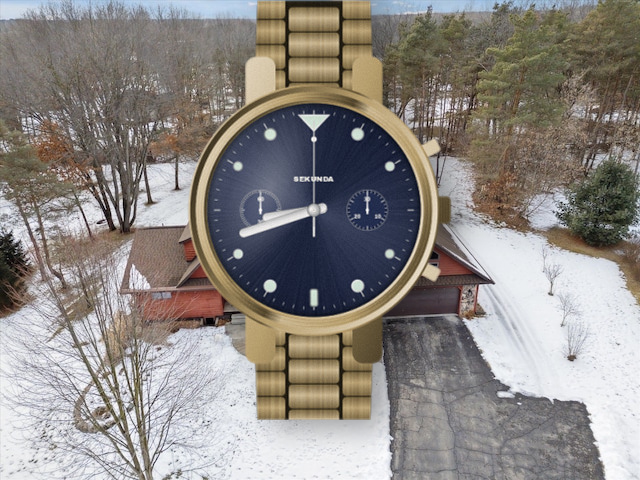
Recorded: {"hour": 8, "minute": 42}
